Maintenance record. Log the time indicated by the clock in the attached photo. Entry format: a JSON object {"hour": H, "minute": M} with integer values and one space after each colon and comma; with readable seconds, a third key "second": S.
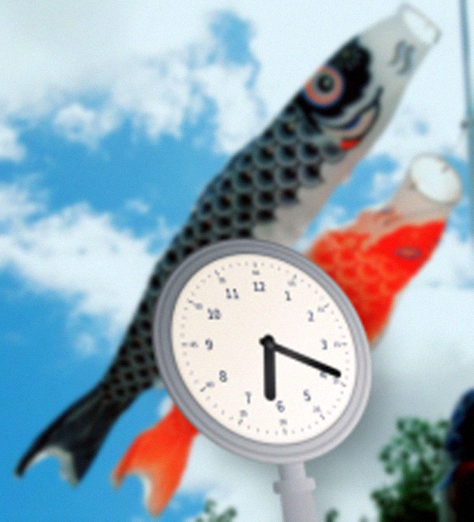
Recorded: {"hour": 6, "minute": 19}
